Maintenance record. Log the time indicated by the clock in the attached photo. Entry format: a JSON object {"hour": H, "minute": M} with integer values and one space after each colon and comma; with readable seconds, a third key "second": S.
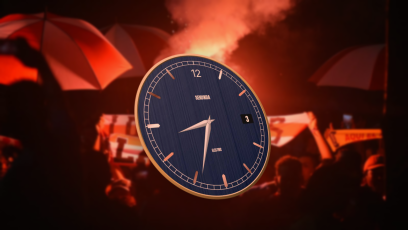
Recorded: {"hour": 8, "minute": 34}
